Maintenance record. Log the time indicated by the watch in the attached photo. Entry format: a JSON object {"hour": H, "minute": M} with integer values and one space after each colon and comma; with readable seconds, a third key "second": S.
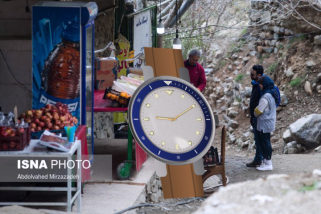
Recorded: {"hour": 9, "minute": 10}
